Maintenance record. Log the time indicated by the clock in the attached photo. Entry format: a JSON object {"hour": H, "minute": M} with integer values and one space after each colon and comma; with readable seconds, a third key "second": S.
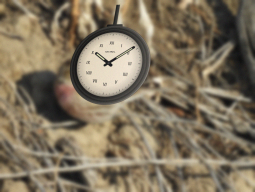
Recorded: {"hour": 10, "minute": 9}
